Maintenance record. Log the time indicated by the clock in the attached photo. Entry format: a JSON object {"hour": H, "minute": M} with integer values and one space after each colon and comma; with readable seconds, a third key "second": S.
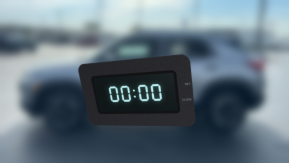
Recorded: {"hour": 0, "minute": 0}
